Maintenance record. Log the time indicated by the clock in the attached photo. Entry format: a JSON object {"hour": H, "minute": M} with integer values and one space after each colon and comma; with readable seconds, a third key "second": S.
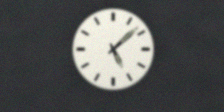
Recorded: {"hour": 5, "minute": 8}
